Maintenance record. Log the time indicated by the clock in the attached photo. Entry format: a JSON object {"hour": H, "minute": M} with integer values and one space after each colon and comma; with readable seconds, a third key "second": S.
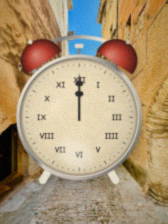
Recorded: {"hour": 12, "minute": 0}
